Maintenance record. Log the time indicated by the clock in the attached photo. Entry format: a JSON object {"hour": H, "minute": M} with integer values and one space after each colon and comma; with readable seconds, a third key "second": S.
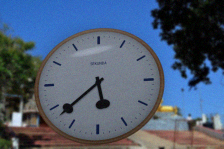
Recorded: {"hour": 5, "minute": 38}
